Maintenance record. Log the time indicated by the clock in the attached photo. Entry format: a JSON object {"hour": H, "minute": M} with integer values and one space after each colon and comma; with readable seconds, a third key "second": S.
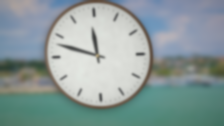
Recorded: {"hour": 11, "minute": 48}
